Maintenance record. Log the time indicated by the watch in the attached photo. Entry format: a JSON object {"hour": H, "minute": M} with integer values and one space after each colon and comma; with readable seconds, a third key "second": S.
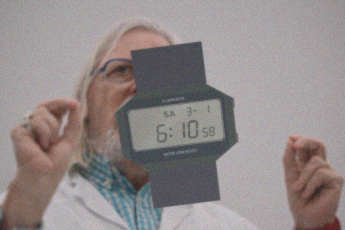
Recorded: {"hour": 6, "minute": 10, "second": 58}
